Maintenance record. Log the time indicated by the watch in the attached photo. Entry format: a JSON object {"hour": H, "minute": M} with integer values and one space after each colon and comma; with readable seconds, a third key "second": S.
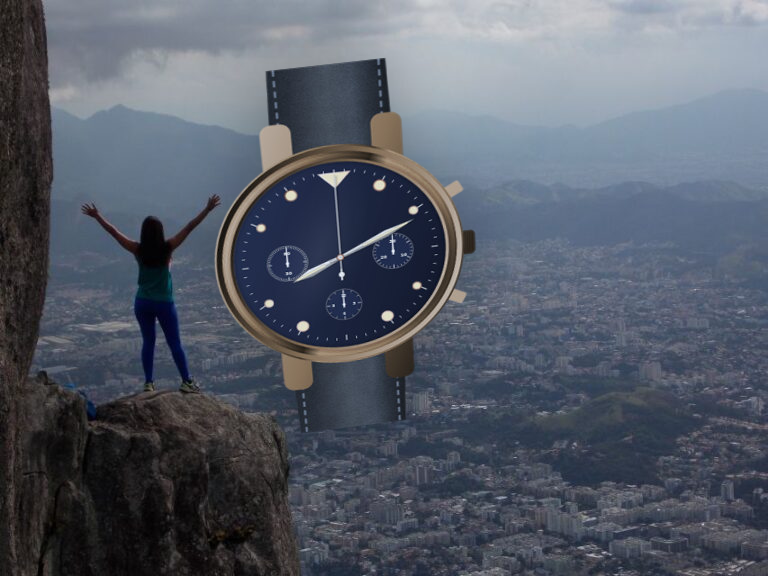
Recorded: {"hour": 8, "minute": 11}
